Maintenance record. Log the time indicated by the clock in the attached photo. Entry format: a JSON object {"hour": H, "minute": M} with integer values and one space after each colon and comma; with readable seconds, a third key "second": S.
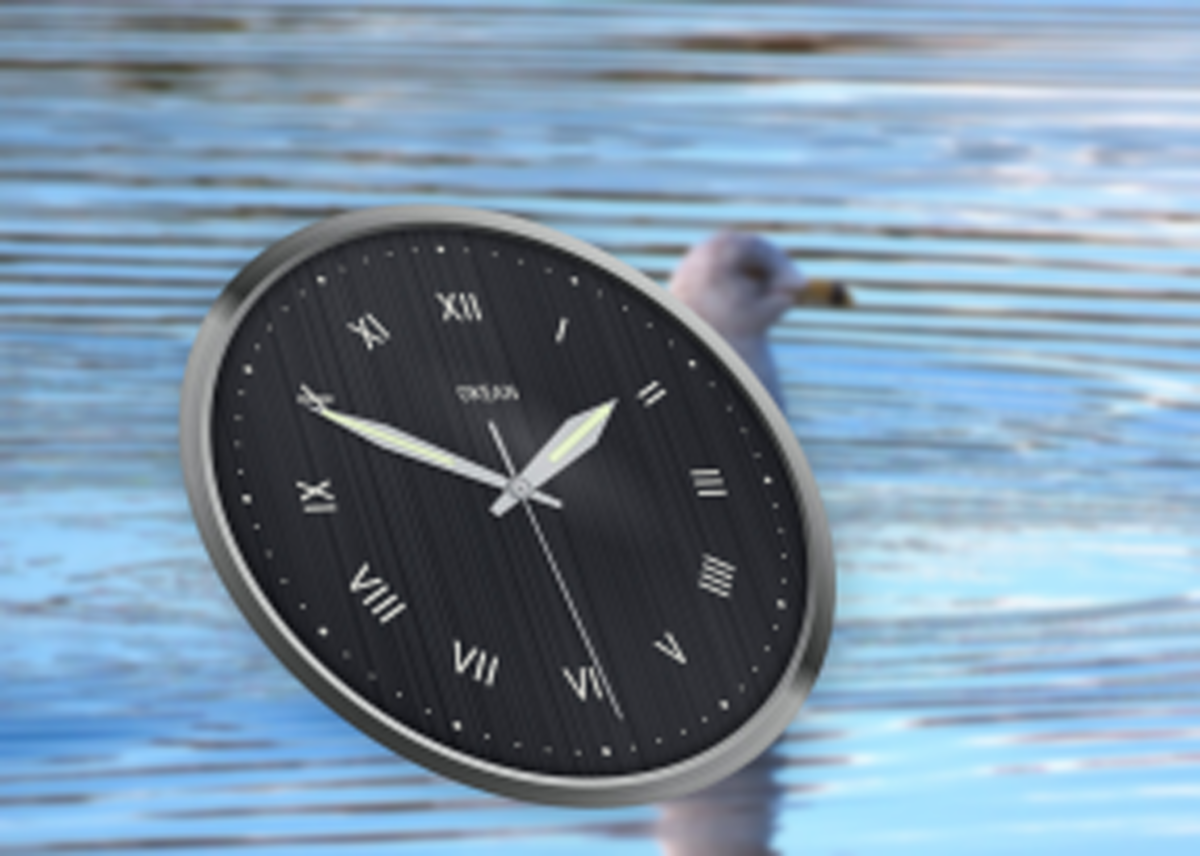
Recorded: {"hour": 1, "minute": 49, "second": 29}
